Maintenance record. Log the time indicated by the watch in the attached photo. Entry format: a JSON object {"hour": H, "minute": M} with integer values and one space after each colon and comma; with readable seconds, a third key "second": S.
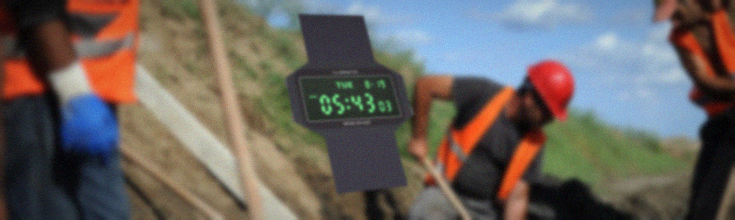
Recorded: {"hour": 5, "minute": 43}
